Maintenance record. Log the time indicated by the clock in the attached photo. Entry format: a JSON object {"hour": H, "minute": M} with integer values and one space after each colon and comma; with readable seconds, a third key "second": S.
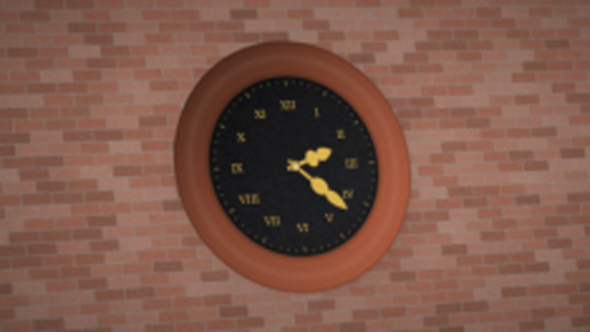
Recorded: {"hour": 2, "minute": 22}
